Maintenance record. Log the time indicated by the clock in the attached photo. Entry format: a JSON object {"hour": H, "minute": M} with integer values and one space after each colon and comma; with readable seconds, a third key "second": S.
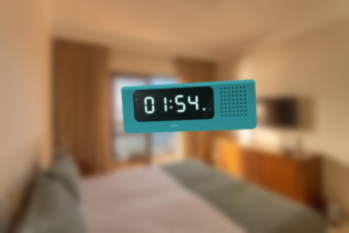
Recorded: {"hour": 1, "minute": 54}
